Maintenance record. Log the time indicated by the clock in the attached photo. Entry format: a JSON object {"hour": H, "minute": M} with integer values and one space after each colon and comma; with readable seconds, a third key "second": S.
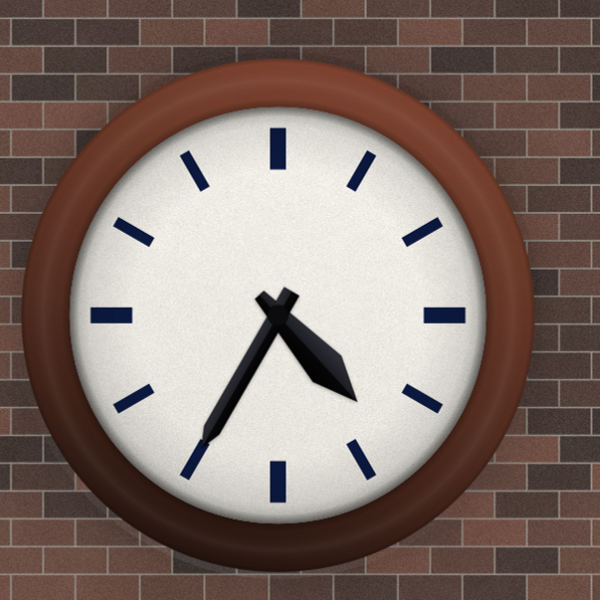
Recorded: {"hour": 4, "minute": 35}
